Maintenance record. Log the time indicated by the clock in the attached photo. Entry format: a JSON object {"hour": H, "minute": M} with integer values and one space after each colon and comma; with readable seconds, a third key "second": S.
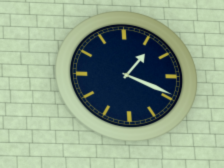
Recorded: {"hour": 1, "minute": 19}
